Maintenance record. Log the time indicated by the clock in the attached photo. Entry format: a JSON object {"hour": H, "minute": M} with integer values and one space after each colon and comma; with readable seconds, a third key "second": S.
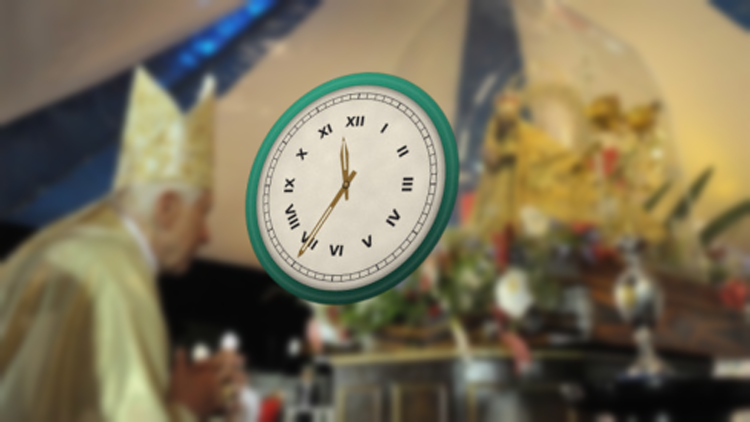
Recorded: {"hour": 11, "minute": 35}
